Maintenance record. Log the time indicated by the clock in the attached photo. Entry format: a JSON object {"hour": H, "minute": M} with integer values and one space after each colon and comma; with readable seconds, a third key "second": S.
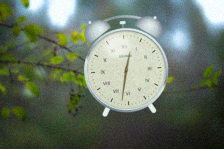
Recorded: {"hour": 12, "minute": 32}
